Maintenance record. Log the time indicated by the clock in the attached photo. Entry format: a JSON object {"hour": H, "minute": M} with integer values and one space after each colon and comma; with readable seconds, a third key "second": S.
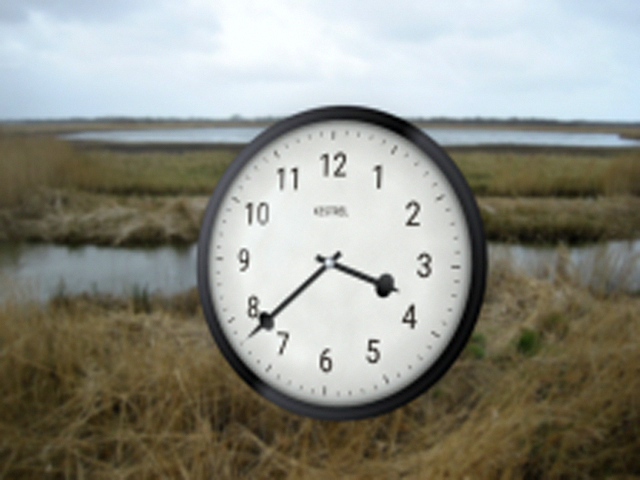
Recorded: {"hour": 3, "minute": 38}
